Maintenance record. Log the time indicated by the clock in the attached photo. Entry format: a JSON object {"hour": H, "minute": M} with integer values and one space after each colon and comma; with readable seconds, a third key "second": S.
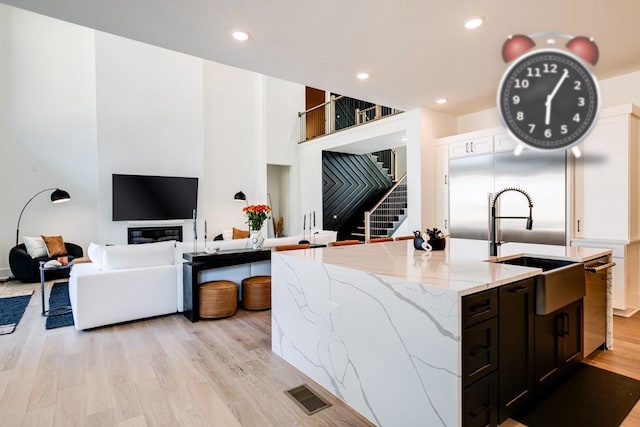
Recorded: {"hour": 6, "minute": 5}
